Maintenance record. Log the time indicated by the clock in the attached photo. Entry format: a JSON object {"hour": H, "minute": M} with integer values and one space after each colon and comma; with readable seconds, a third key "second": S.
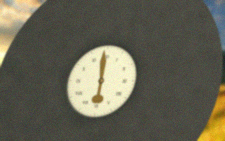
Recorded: {"hour": 5, "minute": 59}
